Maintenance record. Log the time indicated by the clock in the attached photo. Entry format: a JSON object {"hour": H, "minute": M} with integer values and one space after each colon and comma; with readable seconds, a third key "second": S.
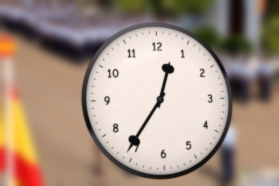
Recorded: {"hour": 12, "minute": 36}
